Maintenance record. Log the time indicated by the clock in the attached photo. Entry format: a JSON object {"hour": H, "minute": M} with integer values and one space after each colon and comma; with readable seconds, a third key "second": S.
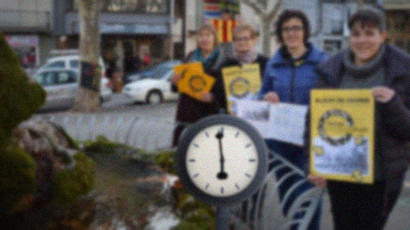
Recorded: {"hour": 5, "minute": 59}
